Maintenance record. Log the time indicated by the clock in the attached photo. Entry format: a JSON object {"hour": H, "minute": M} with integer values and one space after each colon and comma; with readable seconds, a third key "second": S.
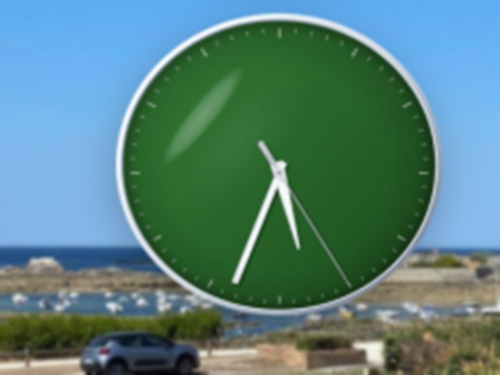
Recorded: {"hour": 5, "minute": 33, "second": 25}
